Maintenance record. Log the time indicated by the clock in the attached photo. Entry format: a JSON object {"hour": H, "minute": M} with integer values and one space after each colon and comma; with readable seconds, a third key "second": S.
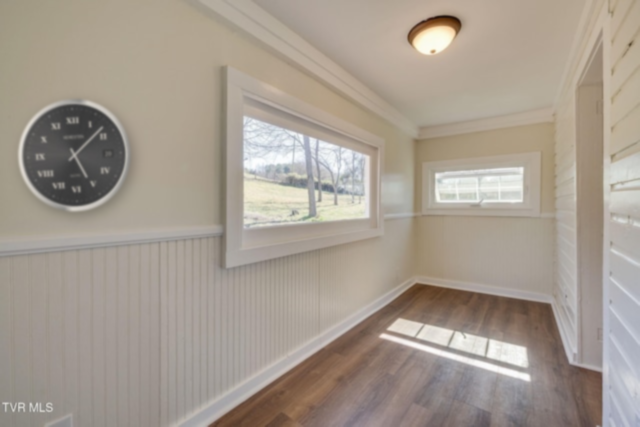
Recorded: {"hour": 5, "minute": 8}
